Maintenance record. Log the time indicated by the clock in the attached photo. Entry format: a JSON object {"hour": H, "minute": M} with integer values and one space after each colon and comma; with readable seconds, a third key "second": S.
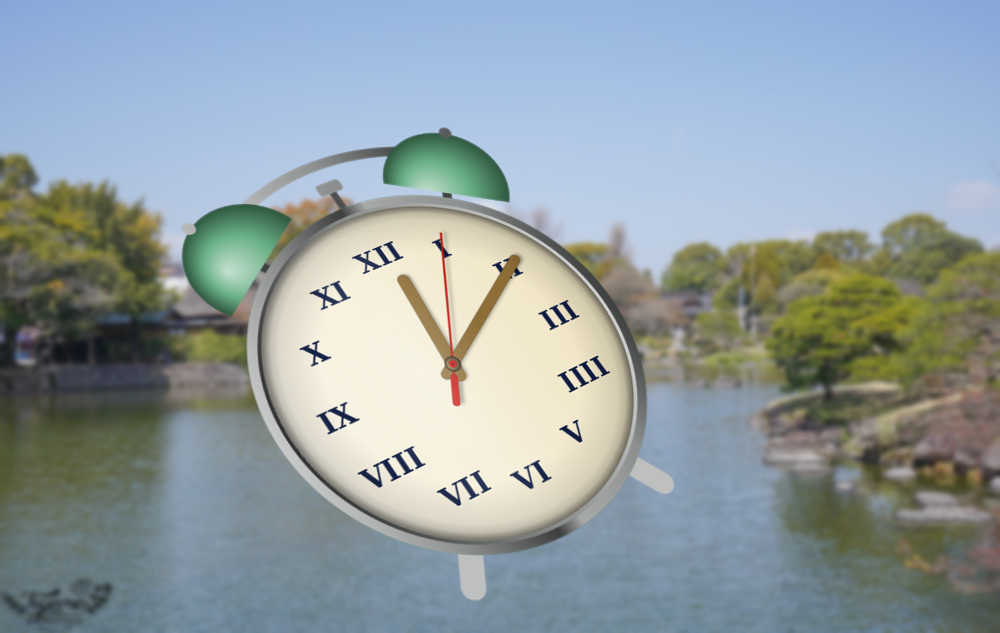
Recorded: {"hour": 12, "minute": 10, "second": 5}
